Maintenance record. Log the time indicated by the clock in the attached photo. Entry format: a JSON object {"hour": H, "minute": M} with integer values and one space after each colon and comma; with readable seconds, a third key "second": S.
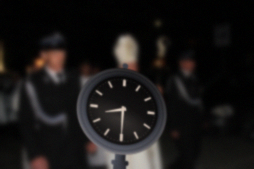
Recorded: {"hour": 8, "minute": 30}
